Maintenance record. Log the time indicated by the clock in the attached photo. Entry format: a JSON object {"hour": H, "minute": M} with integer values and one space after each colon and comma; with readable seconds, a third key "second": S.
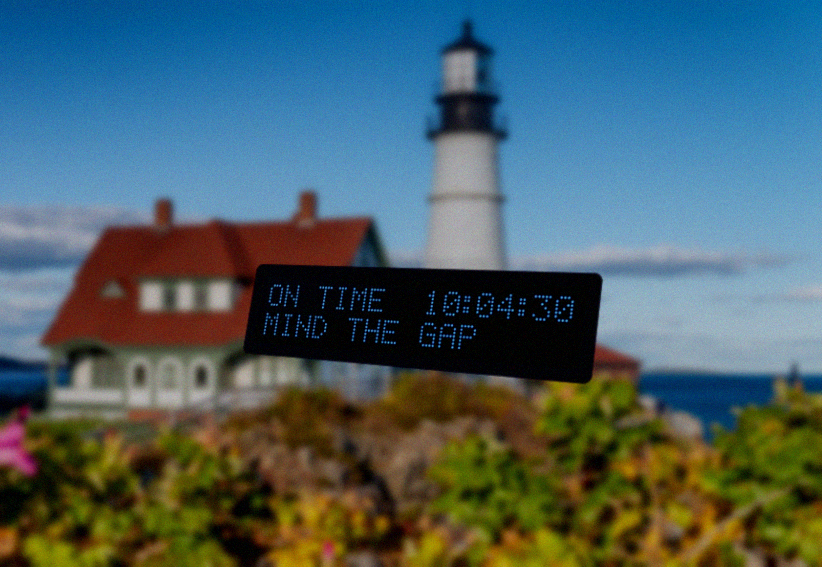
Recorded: {"hour": 10, "minute": 4, "second": 30}
